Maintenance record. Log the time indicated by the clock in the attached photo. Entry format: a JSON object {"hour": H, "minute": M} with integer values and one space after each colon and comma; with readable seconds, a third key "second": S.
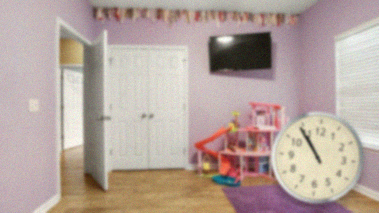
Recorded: {"hour": 10, "minute": 54}
